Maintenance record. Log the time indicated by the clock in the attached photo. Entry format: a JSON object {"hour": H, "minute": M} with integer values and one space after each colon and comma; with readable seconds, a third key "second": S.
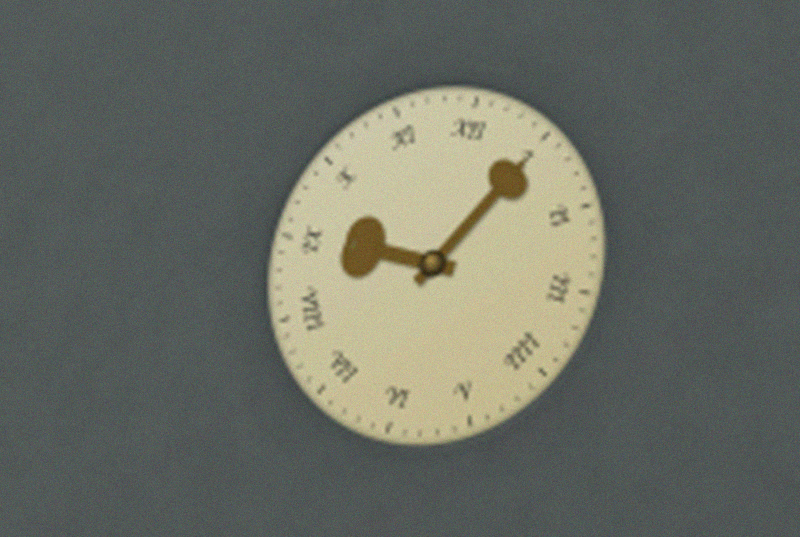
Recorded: {"hour": 9, "minute": 5}
